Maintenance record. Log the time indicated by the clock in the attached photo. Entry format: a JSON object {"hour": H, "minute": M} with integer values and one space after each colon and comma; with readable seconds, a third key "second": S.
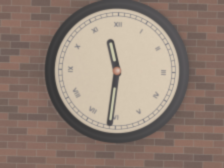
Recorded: {"hour": 11, "minute": 31}
